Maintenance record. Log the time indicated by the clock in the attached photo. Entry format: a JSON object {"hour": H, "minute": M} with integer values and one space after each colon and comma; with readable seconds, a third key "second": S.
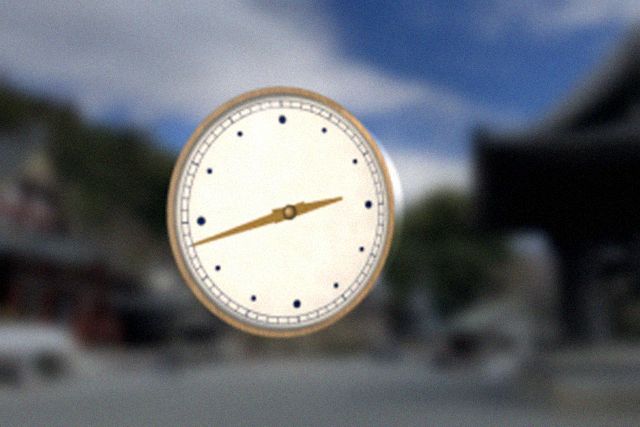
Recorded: {"hour": 2, "minute": 43}
